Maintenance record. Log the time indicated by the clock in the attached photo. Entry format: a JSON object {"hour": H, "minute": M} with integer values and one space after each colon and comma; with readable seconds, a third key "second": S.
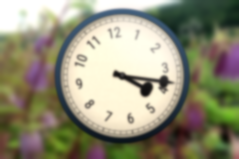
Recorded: {"hour": 4, "minute": 18}
